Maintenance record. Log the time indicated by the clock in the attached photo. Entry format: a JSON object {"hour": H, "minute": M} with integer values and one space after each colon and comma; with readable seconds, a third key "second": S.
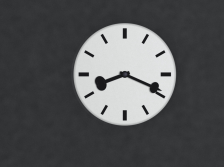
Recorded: {"hour": 8, "minute": 19}
